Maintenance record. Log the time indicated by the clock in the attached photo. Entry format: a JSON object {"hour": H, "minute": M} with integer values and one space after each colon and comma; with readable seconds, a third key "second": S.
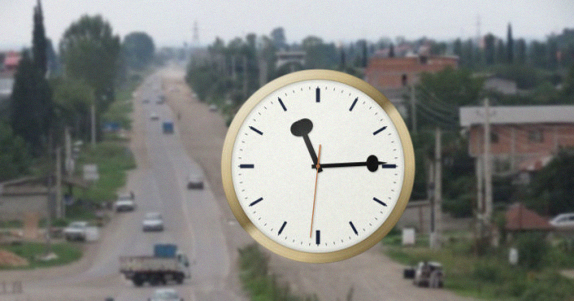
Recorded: {"hour": 11, "minute": 14, "second": 31}
